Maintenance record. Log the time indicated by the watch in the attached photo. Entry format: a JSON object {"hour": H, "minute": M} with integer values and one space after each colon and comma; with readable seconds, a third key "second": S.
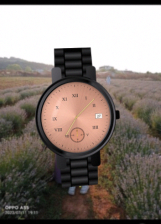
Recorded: {"hour": 7, "minute": 8}
